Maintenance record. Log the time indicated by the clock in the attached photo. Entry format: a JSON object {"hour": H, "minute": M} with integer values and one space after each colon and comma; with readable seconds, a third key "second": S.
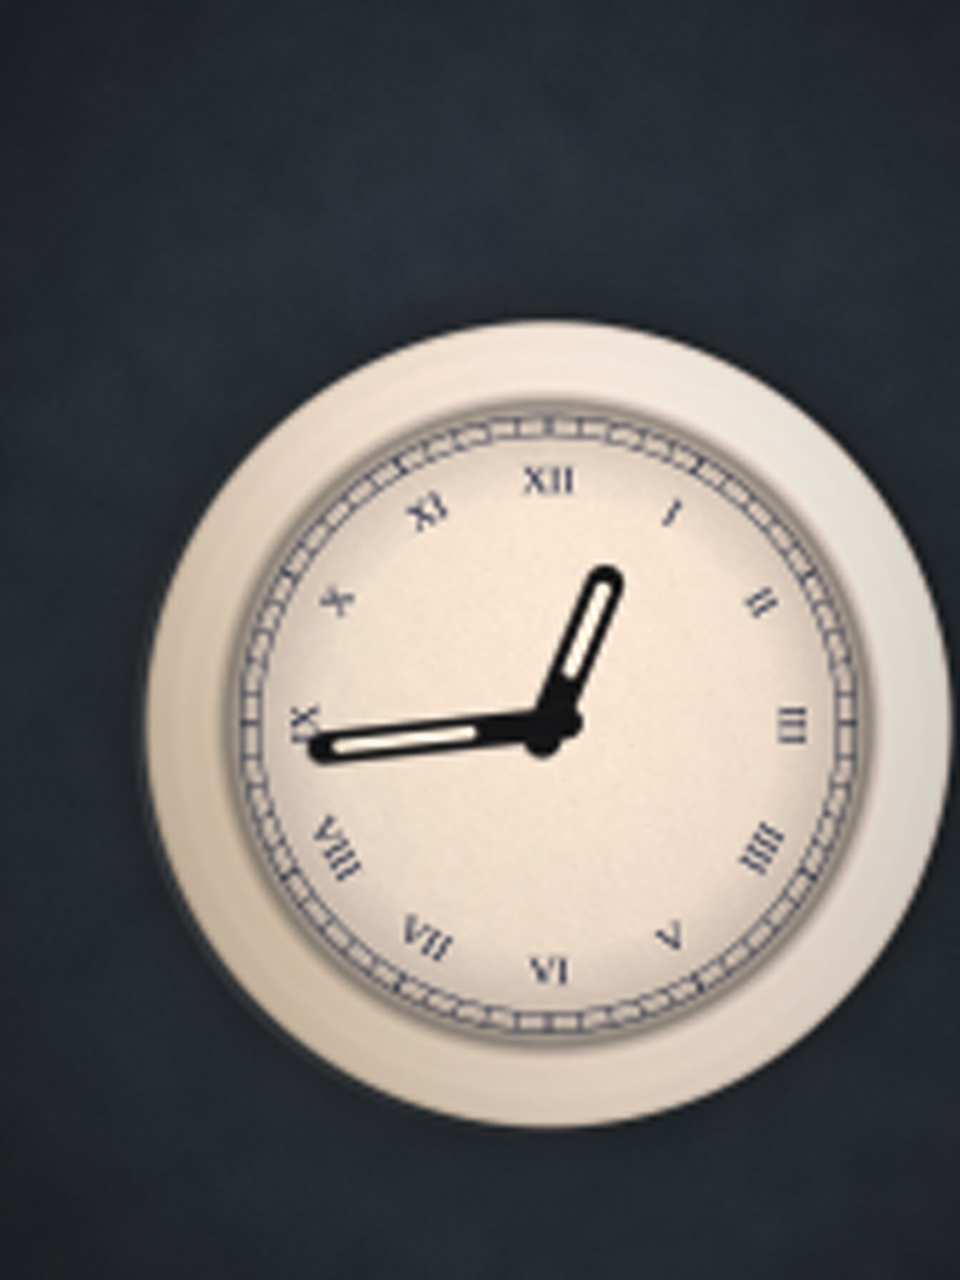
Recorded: {"hour": 12, "minute": 44}
